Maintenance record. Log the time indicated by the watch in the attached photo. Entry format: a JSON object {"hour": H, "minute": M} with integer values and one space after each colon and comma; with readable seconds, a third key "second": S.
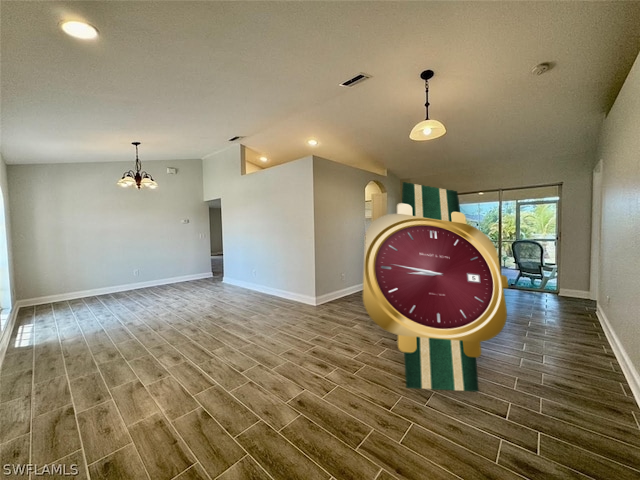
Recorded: {"hour": 8, "minute": 46}
